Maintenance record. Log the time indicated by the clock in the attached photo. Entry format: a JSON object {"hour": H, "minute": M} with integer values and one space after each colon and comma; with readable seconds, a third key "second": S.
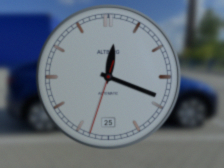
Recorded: {"hour": 12, "minute": 18, "second": 33}
